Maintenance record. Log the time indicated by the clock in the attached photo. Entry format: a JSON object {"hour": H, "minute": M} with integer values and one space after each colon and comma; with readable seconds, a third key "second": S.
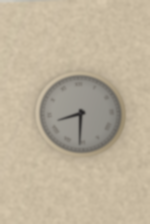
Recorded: {"hour": 8, "minute": 31}
